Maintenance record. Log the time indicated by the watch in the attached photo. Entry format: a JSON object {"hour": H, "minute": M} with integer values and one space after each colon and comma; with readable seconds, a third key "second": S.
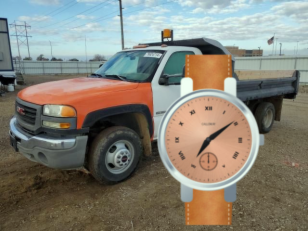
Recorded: {"hour": 7, "minute": 9}
